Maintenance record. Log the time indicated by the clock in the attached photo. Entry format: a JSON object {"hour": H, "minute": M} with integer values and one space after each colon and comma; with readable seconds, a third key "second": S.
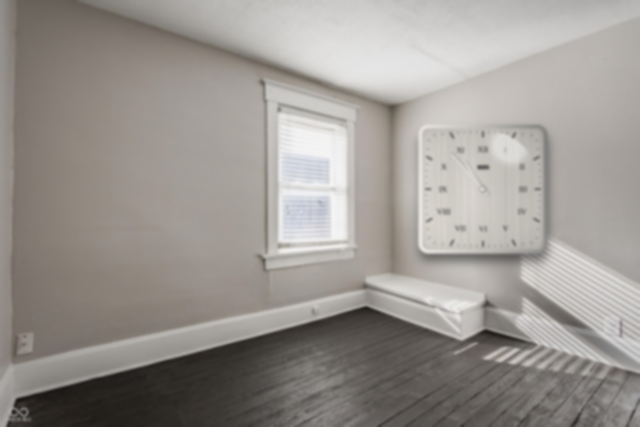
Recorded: {"hour": 10, "minute": 53}
